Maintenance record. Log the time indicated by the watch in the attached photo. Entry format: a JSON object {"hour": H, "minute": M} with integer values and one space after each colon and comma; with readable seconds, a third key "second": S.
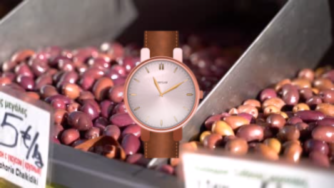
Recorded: {"hour": 11, "minute": 10}
